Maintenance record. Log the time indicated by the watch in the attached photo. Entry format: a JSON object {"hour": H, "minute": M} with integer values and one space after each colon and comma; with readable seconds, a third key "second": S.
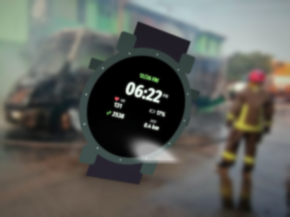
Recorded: {"hour": 6, "minute": 22}
